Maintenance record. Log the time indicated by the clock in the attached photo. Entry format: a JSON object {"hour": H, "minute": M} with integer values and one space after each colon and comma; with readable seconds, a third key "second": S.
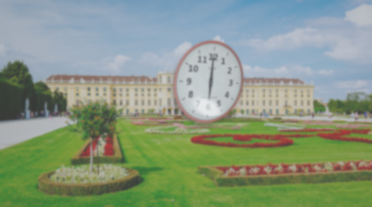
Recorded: {"hour": 6, "minute": 0}
